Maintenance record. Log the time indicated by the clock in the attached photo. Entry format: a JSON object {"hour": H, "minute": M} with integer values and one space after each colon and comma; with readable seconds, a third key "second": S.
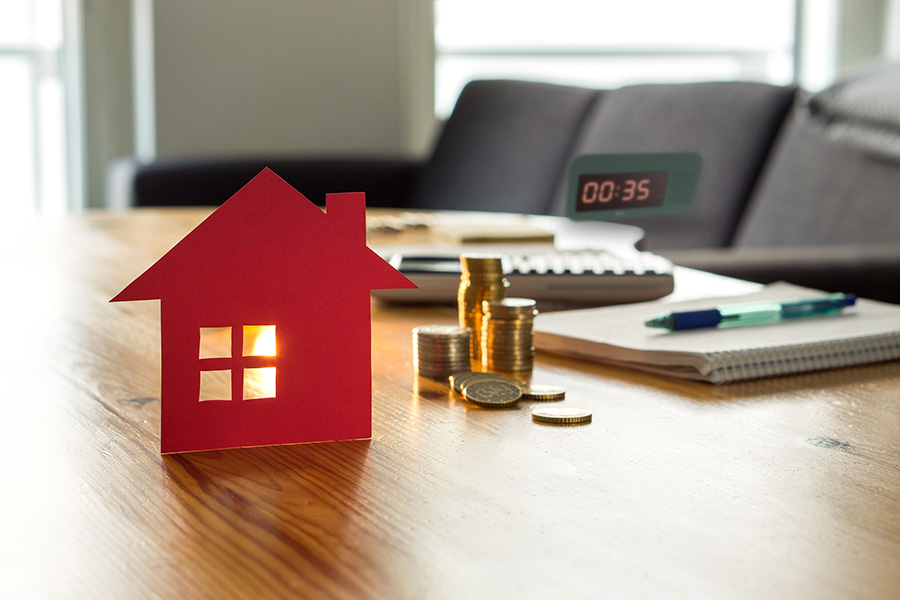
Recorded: {"hour": 0, "minute": 35}
